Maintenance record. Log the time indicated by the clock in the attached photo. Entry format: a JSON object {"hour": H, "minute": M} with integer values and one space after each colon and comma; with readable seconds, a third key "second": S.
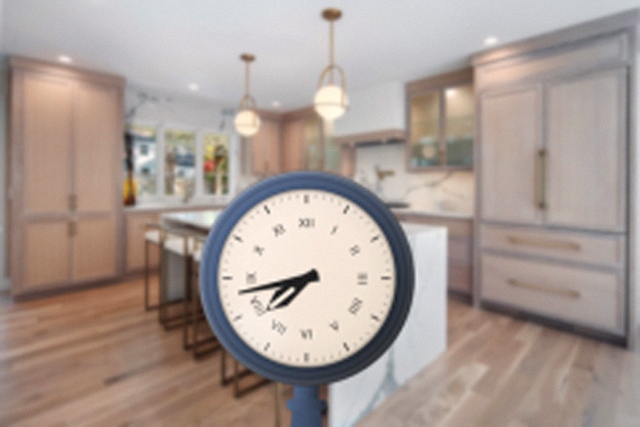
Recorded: {"hour": 7, "minute": 43}
